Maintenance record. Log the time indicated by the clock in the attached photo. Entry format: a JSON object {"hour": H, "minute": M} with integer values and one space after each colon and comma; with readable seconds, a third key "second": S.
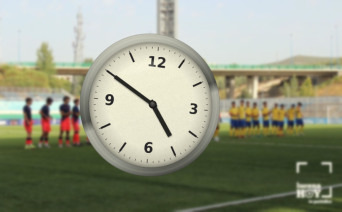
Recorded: {"hour": 4, "minute": 50}
